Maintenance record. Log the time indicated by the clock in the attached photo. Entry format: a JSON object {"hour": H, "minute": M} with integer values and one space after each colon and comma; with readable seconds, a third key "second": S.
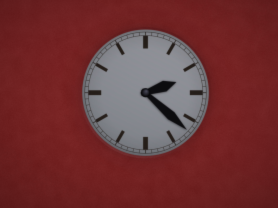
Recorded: {"hour": 2, "minute": 22}
